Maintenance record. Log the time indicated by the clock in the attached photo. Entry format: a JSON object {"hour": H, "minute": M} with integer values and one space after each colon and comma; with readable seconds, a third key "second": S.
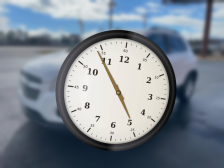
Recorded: {"hour": 4, "minute": 54}
